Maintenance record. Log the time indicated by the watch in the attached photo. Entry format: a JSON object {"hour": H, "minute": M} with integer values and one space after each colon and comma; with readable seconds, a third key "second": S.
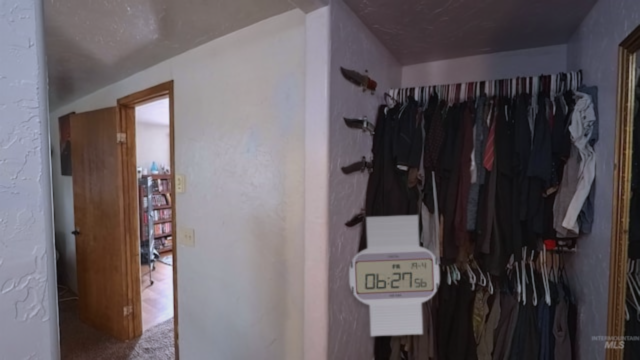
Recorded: {"hour": 6, "minute": 27}
